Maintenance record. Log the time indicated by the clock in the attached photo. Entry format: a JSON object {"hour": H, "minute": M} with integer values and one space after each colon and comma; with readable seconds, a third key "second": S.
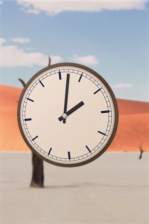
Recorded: {"hour": 2, "minute": 2}
